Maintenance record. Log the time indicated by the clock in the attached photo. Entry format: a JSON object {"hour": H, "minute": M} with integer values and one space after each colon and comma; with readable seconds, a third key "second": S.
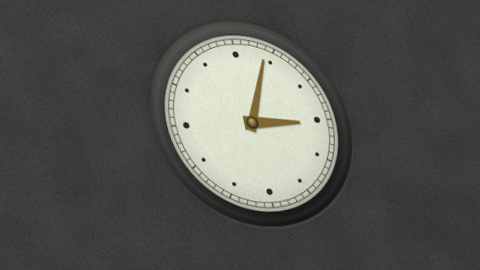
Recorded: {"hour": 3, "minute": 4}
